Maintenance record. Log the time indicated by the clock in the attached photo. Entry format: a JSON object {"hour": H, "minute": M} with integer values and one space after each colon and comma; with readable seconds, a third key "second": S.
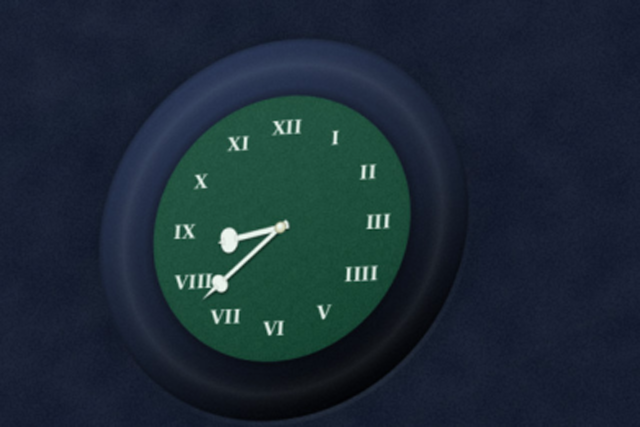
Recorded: {"hour": 8, "minute": 38}
